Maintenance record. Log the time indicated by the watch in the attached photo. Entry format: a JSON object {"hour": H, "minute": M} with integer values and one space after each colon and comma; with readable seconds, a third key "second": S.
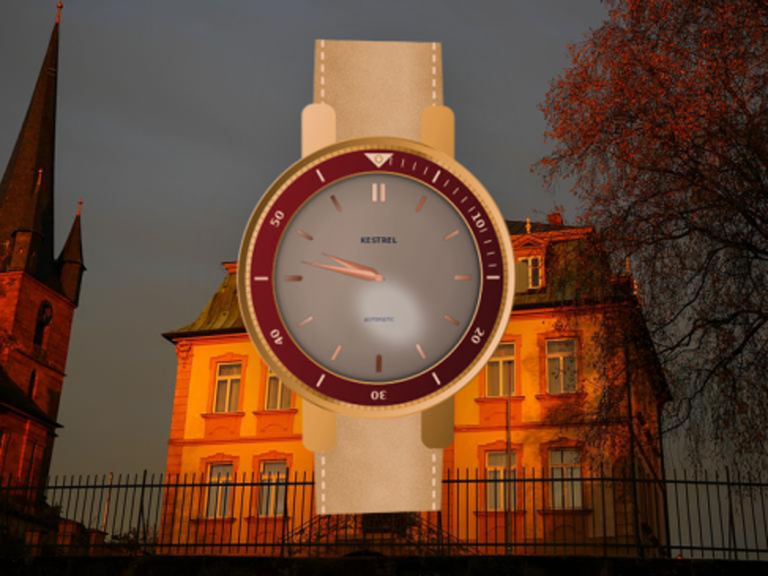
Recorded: {"hour": 9, "minute": 47}
